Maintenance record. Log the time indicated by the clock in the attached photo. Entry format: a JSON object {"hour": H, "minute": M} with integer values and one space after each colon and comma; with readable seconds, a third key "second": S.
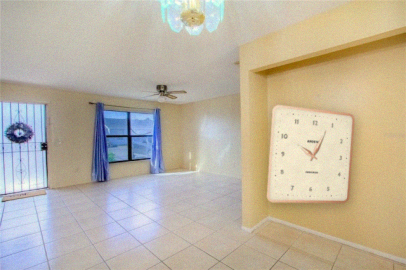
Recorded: {"hour": 10, "minute": 4}
